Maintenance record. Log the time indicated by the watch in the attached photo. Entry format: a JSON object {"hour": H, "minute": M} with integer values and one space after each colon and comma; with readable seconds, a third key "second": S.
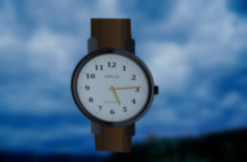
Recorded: {"hour": 5, "minute": 14}
